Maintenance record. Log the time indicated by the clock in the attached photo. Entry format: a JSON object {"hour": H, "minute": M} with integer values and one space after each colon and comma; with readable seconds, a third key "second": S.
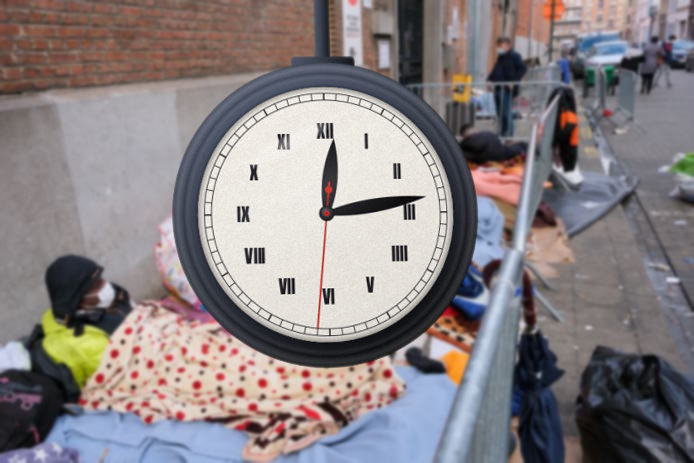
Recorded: {"hour": 12, "minute": 13, "second": 31}
